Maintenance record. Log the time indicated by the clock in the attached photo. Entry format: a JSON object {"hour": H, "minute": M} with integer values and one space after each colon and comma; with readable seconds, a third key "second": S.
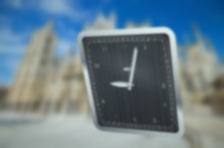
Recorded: {"hour": 9, "minute": 3}
